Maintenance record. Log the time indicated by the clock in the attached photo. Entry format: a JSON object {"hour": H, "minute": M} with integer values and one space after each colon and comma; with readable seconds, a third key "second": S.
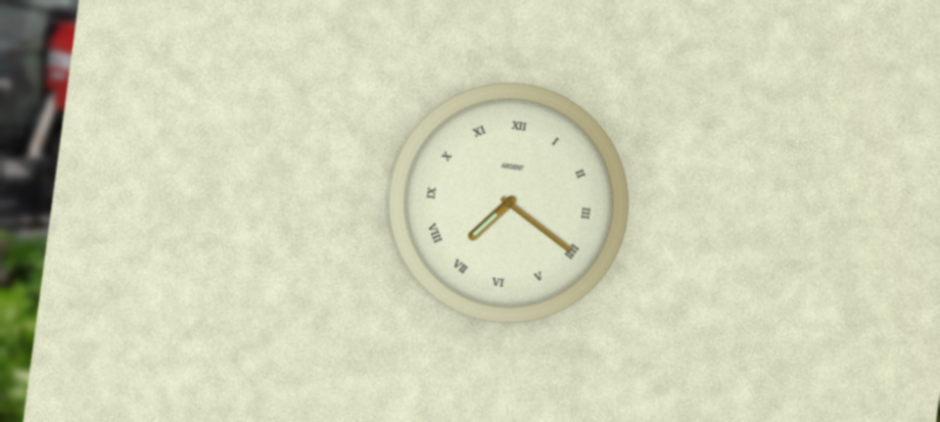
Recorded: {"hour": 7, "minute": 20}
